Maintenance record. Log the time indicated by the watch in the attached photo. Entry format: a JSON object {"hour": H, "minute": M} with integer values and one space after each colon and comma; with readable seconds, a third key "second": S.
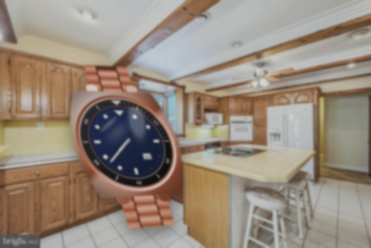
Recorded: {"hour": 7, "minute": 38}
